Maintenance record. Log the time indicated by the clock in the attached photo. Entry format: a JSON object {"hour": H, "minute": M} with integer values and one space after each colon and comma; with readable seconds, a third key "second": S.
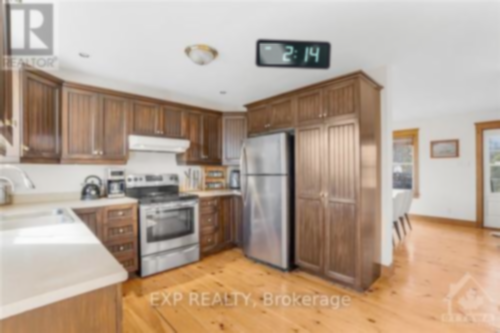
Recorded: {"hour": 2, "minute": 14}
